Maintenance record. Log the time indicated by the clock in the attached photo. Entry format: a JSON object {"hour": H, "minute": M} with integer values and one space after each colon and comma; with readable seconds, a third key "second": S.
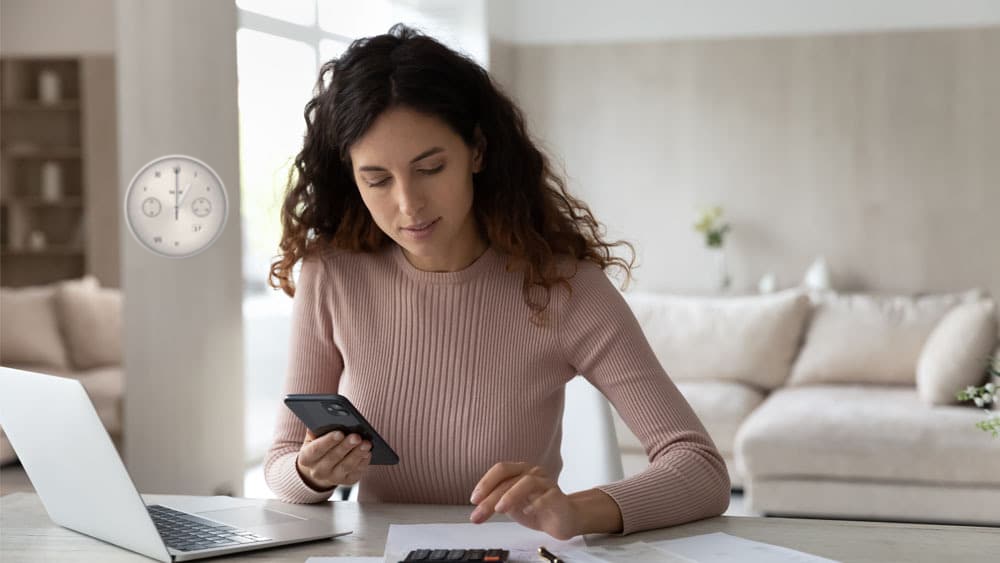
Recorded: {"hour": 1, "minute": 0}
